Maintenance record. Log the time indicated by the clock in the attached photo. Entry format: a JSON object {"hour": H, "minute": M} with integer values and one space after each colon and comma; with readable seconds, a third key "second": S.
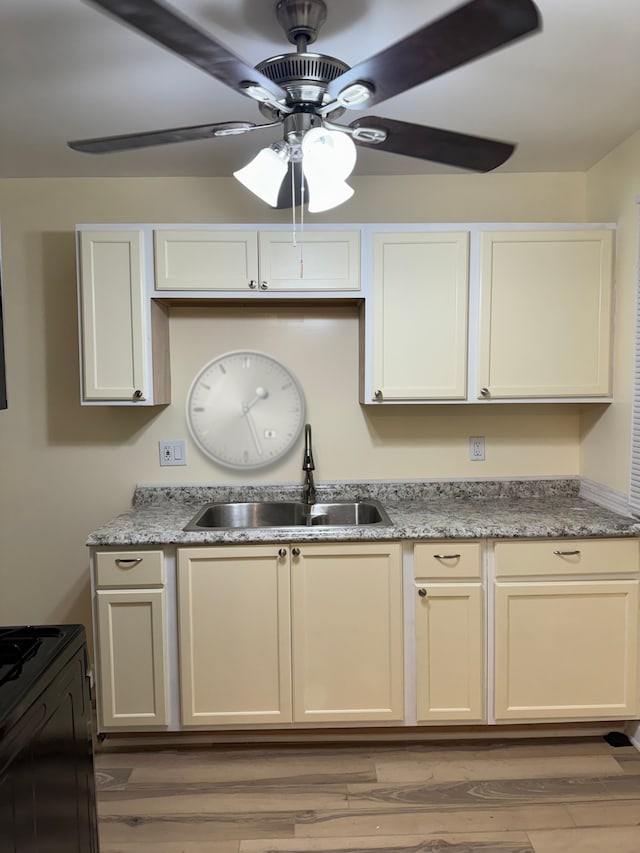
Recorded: {"hour": 1, "minute": 27}
